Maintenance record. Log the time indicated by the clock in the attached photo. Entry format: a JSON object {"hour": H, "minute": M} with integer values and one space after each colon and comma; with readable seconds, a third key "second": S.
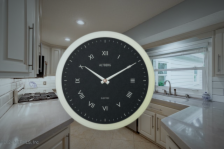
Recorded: {"hour": 10, "minute": 10}
